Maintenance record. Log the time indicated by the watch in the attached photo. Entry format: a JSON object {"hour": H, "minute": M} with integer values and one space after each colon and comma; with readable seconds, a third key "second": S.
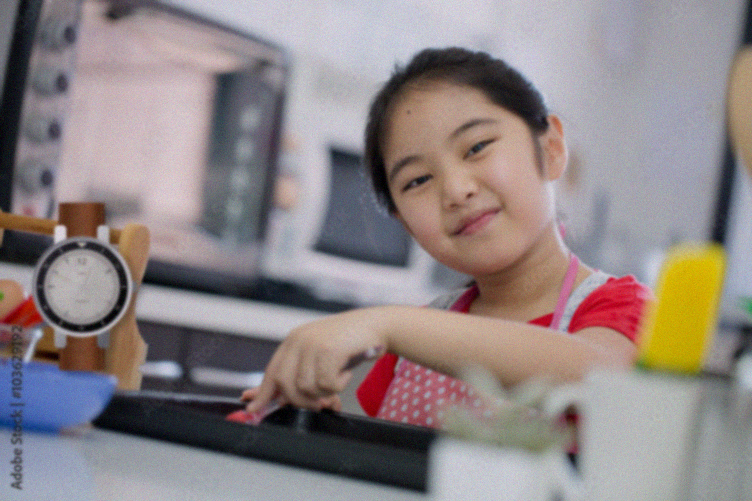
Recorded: {"hour": 12, "minute": 49}
